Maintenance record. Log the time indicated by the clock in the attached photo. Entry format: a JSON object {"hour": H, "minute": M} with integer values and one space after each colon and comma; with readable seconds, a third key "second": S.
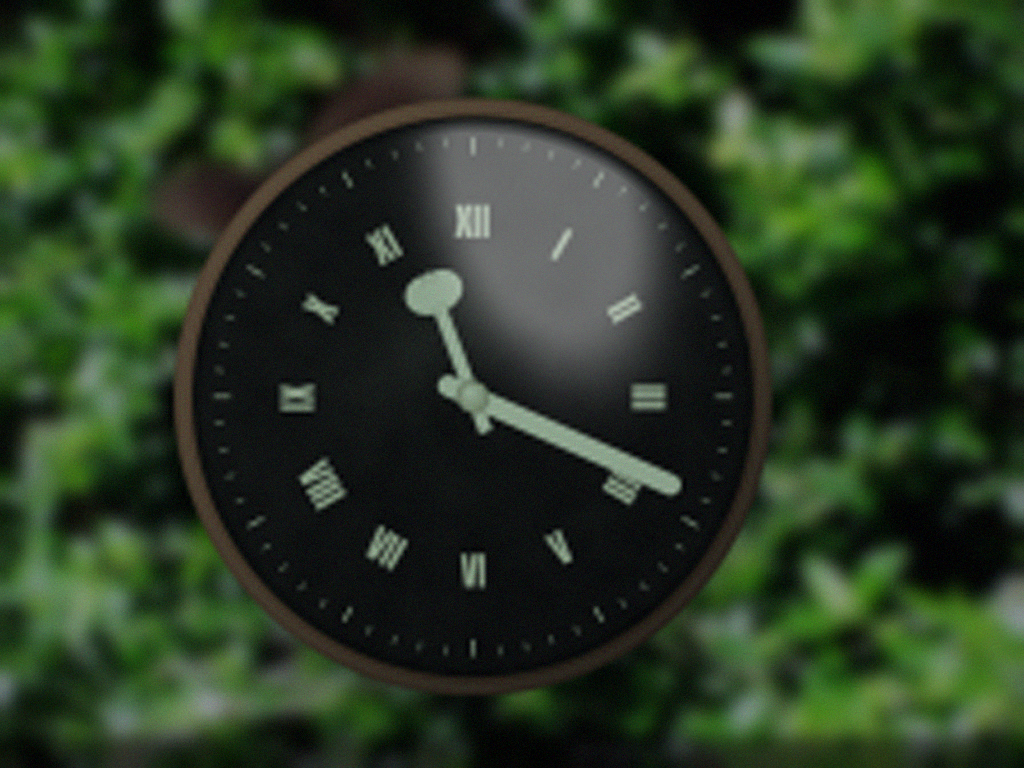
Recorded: {"hour": 11, "minute": 19}
